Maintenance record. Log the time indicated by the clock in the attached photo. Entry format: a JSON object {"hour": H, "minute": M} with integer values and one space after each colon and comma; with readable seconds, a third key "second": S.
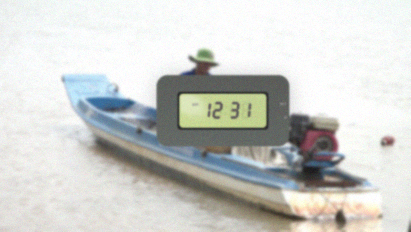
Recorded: {"hour": 12, "minute": 31}
